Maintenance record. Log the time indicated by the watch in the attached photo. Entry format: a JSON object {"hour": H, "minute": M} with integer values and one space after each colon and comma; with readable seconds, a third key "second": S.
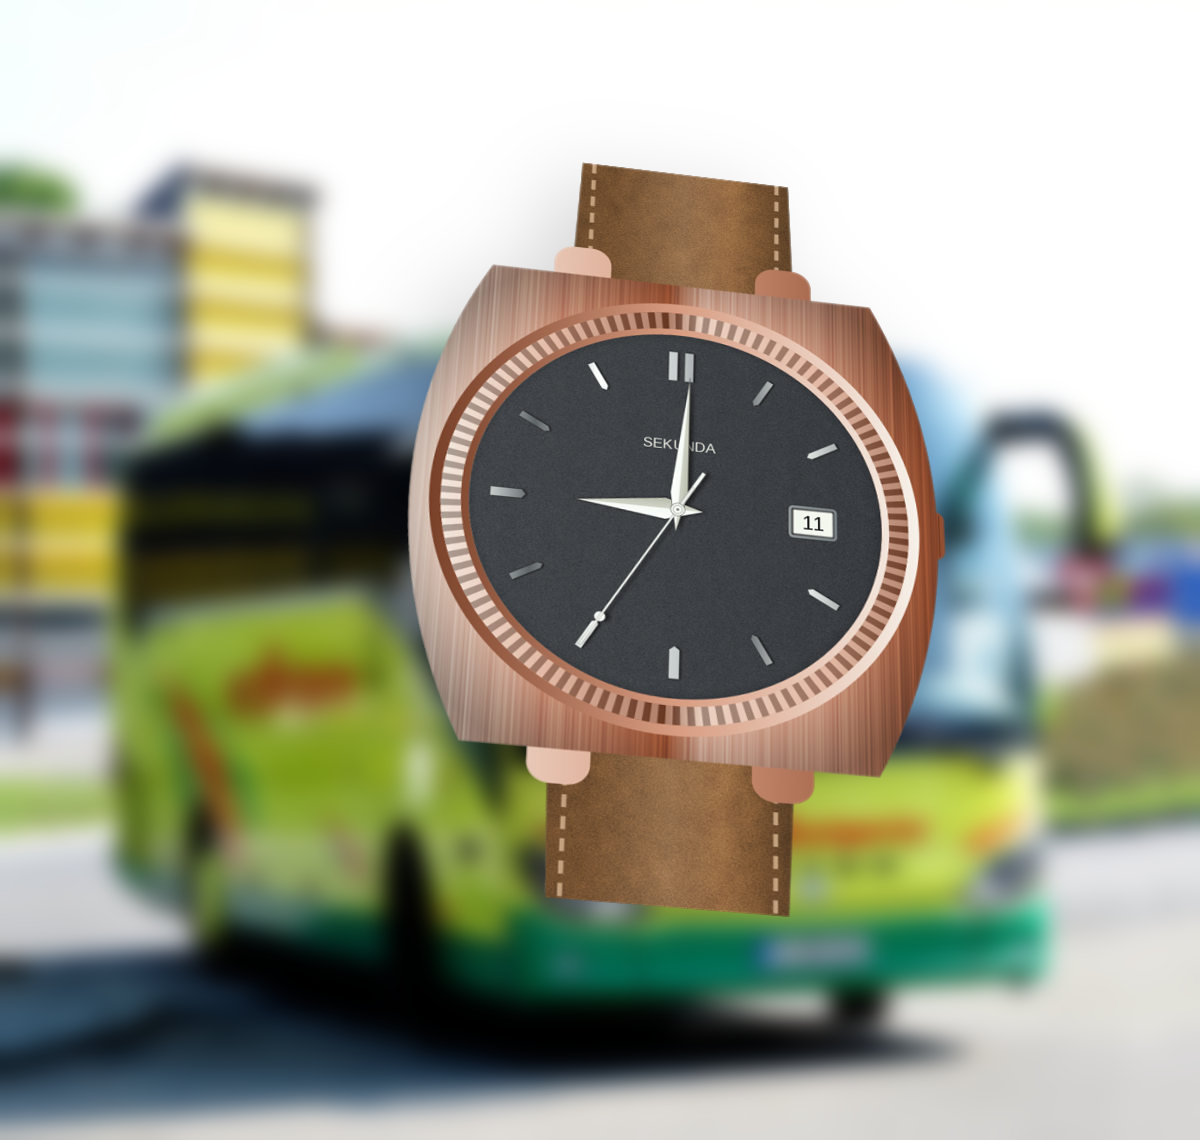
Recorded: {"hour": 9, "minute": 0, "second": 35}
